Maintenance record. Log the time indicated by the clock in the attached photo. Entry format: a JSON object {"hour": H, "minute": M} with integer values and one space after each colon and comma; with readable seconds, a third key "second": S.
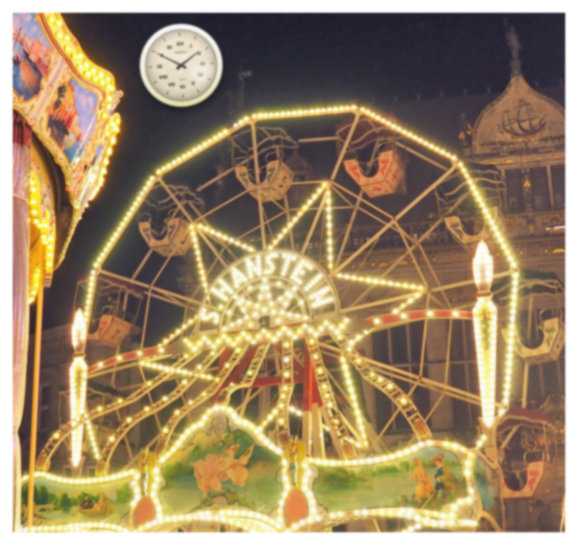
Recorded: {"hour": 1, "minute": 50}
